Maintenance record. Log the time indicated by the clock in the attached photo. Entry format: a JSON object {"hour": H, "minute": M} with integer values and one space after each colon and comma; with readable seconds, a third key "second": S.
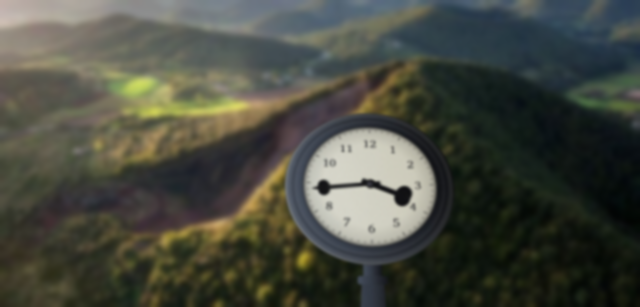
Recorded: {"hour": 3, "minute": 44}
